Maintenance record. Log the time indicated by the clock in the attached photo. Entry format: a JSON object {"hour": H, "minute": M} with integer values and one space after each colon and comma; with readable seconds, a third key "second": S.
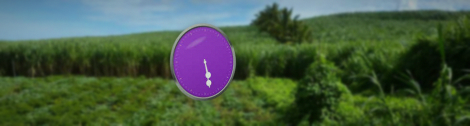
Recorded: {"hour": 5, "minute": 28}
